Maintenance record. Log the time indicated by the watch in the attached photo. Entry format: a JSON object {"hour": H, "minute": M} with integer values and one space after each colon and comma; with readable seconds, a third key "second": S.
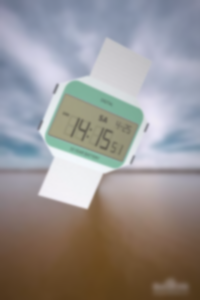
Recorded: {"hour": 14, "minute": 15}
